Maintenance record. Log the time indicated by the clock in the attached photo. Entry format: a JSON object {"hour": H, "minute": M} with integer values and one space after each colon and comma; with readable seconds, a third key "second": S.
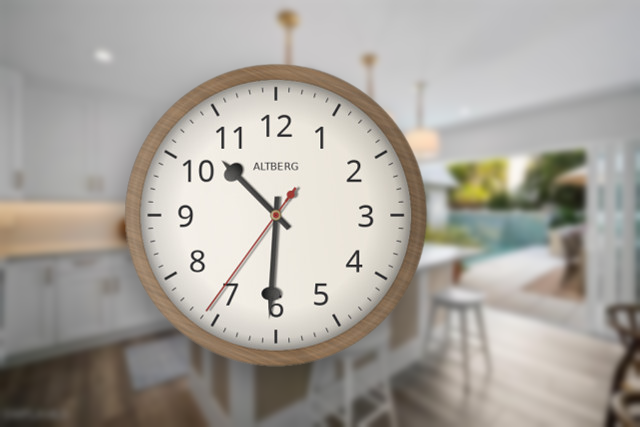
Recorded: {"hour": 10, "minute": 30, "second": 36}
